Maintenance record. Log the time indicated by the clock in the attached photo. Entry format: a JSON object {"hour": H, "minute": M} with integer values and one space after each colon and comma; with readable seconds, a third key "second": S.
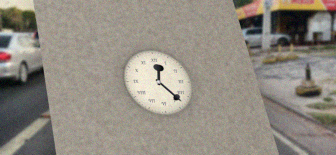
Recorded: {"hour": 12, "minute": 23}
